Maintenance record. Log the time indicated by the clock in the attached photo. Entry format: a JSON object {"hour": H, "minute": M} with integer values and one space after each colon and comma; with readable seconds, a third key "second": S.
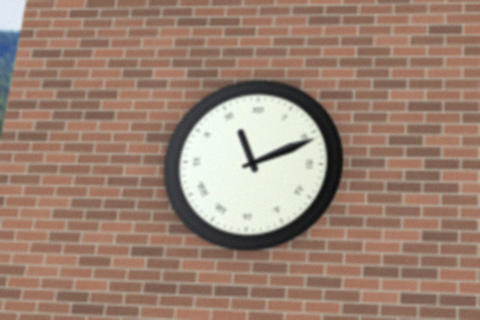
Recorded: {"hour": 11, "minute": 11}
